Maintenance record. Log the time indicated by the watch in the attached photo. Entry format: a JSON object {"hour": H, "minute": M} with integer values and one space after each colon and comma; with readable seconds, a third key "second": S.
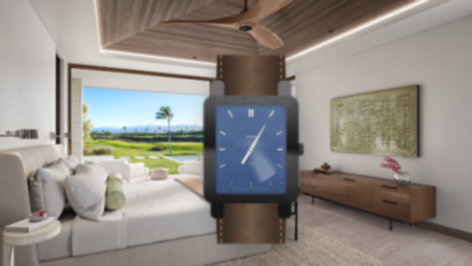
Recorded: {"hour": 7, "minute": 5}
